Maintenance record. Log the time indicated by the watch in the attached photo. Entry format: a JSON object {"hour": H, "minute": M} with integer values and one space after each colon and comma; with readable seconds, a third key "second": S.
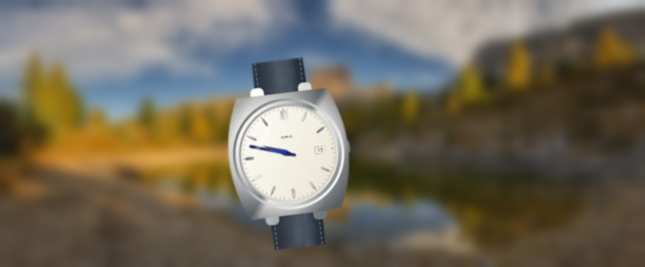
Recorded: {"hour": 9, "minute": 48}
